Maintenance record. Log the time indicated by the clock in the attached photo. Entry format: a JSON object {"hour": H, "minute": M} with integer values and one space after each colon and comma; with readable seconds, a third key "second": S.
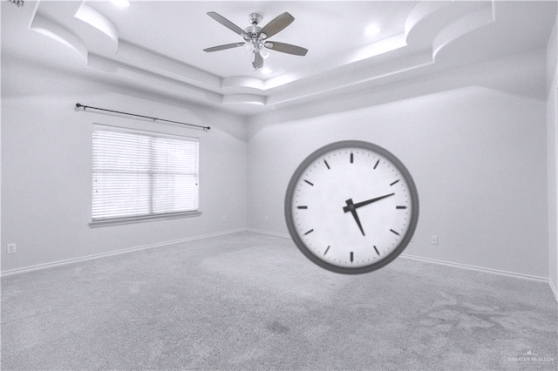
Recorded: {"hour": 5, "minute": 12}
